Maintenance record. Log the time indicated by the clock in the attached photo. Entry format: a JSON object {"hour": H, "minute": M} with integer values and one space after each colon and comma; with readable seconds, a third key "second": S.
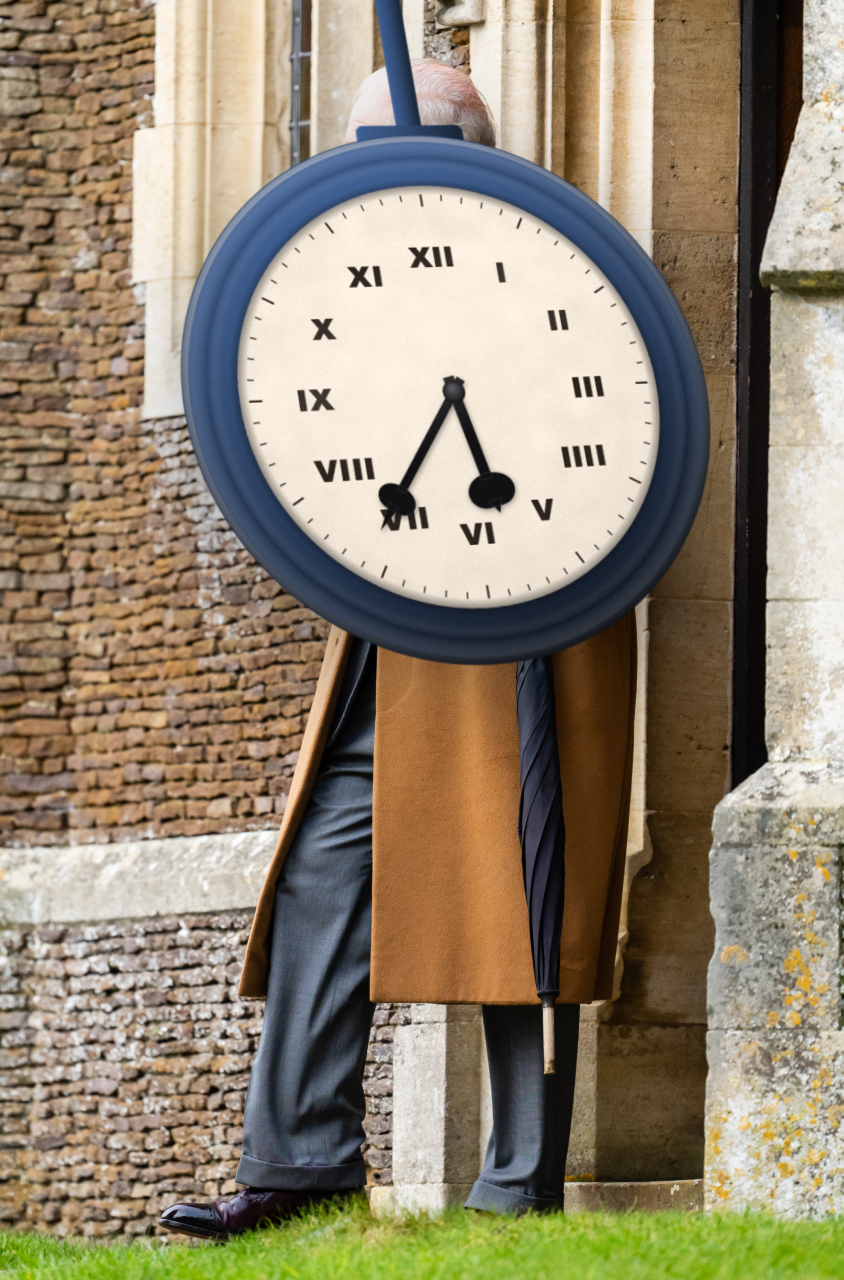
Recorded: {"hour": 5, "minute": 36}
